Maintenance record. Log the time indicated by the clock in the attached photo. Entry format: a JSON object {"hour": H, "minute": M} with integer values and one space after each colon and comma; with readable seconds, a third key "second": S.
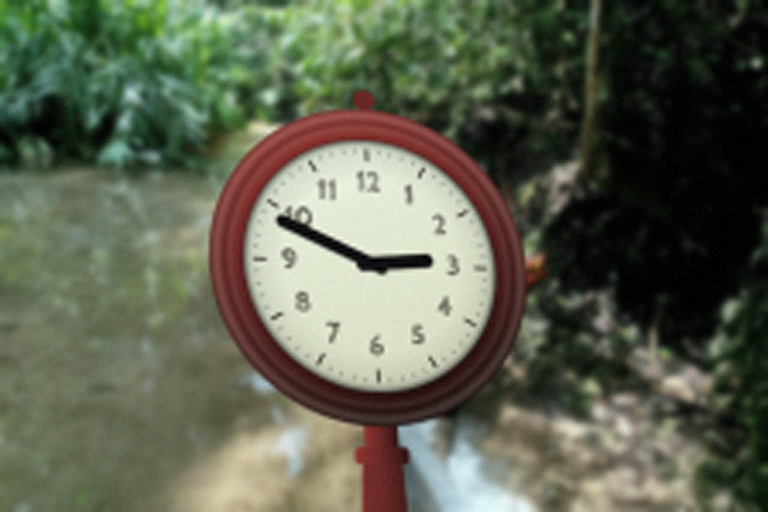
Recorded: {"hour": 2, "minute": 49}
